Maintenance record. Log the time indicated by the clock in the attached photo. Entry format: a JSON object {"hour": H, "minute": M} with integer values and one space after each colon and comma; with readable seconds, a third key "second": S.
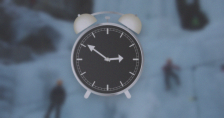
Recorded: {"hour": 2, "minute": 51}
